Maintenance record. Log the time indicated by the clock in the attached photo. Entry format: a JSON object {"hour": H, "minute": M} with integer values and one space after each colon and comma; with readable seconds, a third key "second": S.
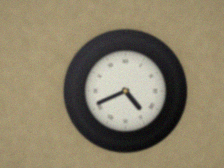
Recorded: {"hour": 4, "minute": 41}
